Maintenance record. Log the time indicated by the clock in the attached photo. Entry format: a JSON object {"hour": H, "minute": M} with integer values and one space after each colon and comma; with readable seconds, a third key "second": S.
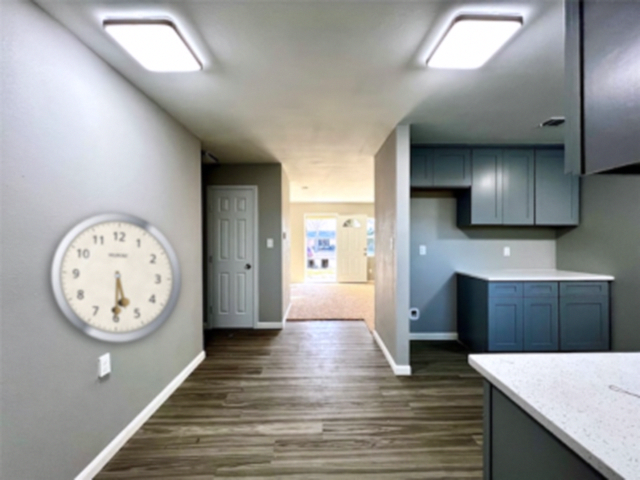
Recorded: {"hour": 5, "minute": 30}
